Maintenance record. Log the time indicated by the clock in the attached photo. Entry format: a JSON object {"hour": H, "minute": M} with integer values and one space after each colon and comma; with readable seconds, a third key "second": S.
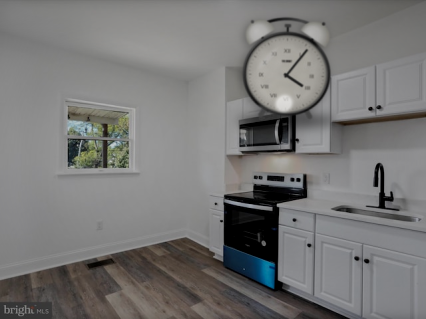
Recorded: {"hour": 4, "minute": 6}
